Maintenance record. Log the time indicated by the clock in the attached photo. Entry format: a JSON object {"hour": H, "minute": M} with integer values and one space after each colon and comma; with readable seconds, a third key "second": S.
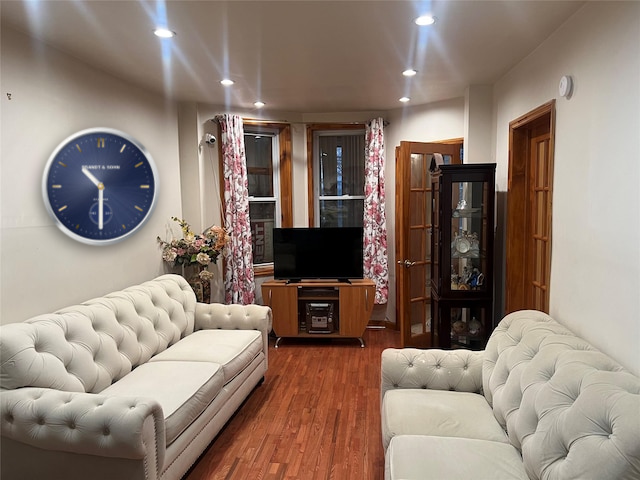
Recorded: {"hour": 10, "minute": 30}
